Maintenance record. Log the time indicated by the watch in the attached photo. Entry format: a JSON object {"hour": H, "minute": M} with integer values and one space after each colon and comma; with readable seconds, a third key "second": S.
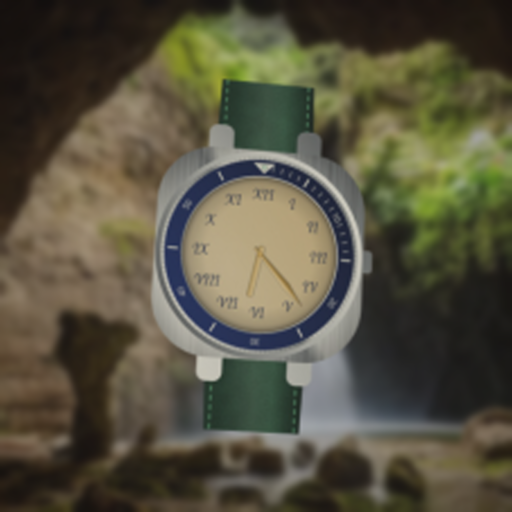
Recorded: {"hour": 6, "minute": 23}
